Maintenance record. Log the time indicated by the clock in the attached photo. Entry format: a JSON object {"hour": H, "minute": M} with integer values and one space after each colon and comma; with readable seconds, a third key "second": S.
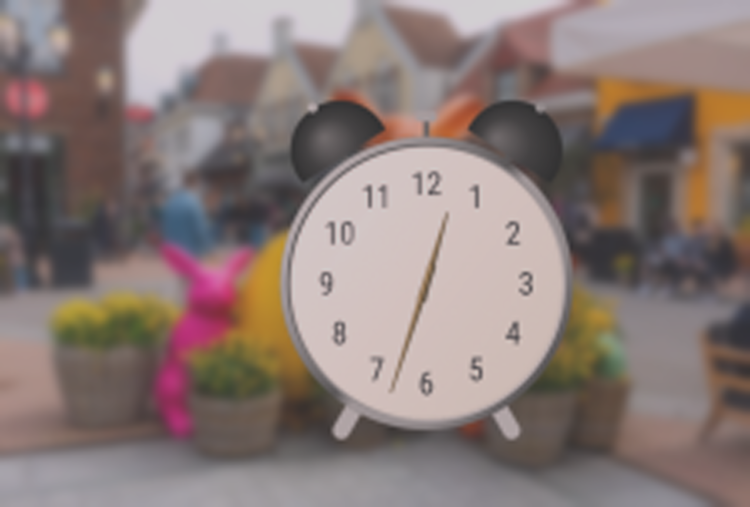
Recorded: {"hour": 12, "minute": 33}
